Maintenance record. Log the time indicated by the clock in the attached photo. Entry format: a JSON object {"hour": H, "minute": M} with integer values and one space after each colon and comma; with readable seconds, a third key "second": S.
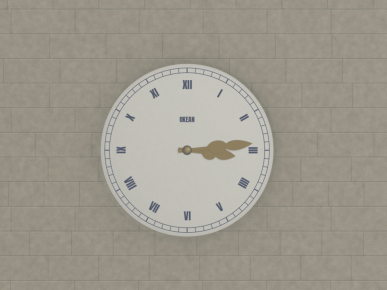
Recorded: {"hour": 3, "minute": 14}
